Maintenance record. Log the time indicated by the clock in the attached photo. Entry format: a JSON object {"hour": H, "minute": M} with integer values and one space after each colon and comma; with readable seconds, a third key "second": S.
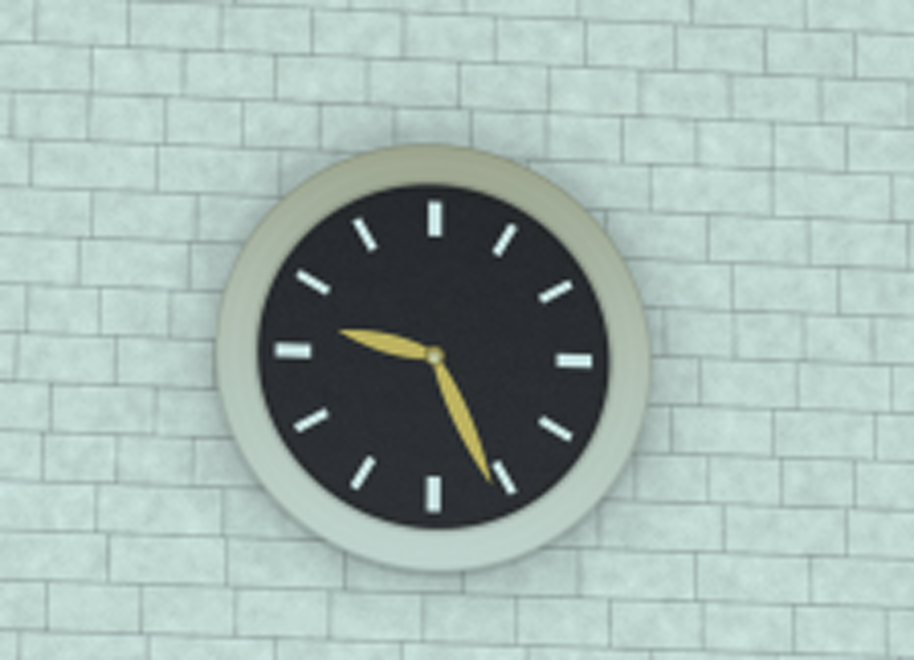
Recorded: {"hour": 9, "minute": 26}
